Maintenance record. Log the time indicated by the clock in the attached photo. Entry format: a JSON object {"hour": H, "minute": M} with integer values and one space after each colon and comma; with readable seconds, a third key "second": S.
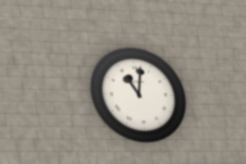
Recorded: {"hour": 11, "minute": 2}
